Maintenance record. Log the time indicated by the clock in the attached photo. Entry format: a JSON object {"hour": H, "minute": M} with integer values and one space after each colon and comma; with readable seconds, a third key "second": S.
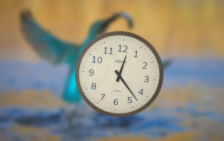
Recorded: {"hour": 12, "minute": 23}
